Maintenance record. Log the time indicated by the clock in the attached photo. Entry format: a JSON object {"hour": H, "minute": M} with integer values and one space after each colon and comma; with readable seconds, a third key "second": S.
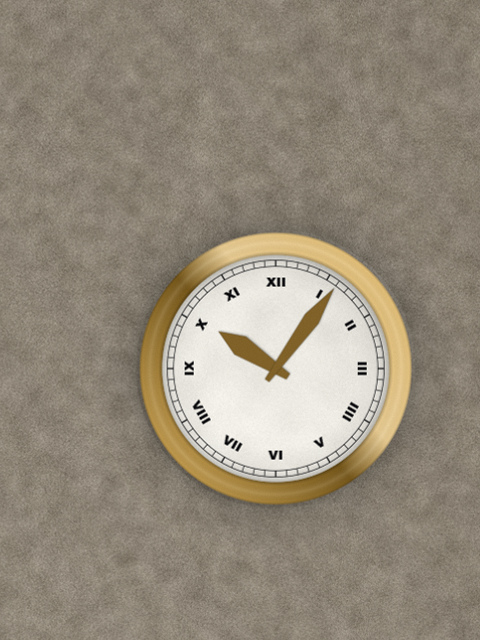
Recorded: {"hour": 10, "minute": 6}
